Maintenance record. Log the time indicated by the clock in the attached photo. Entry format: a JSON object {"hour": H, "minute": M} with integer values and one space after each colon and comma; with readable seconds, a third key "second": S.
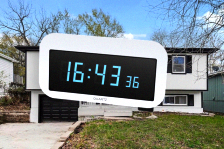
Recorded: {"hour": 16, "minute": 43, "second": 36}
